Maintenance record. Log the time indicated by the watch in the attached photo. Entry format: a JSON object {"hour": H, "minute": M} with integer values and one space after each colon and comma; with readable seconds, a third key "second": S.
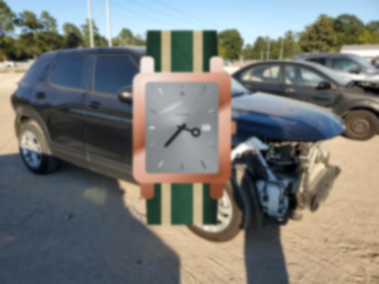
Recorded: {"hour": 3, "minute": 37}
